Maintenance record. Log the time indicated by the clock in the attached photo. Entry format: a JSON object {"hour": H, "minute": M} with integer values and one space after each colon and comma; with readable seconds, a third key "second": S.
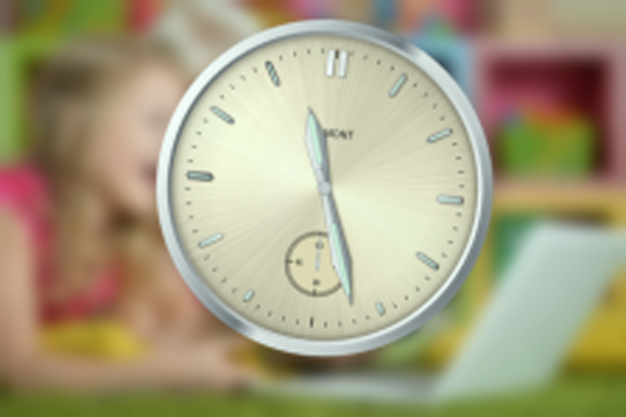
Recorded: {"hour": 11, "minute": 27}
